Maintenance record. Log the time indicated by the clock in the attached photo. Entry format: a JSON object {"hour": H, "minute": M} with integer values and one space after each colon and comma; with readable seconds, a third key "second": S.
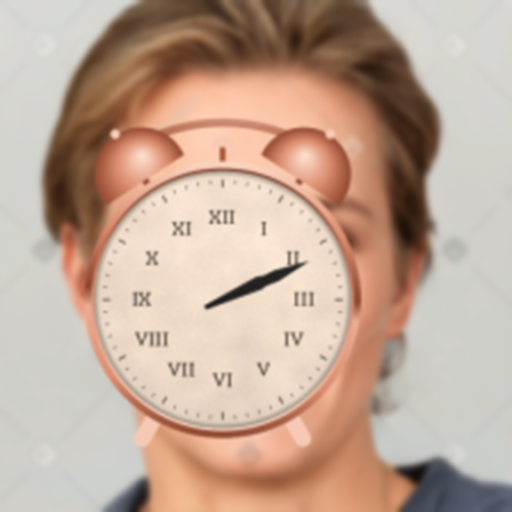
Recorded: {"hour": 2, "minute": 11}
